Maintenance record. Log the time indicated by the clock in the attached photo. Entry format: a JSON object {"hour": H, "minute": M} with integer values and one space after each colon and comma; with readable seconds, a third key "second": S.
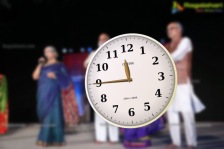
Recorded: {"hour": 11, "minute": 45}
